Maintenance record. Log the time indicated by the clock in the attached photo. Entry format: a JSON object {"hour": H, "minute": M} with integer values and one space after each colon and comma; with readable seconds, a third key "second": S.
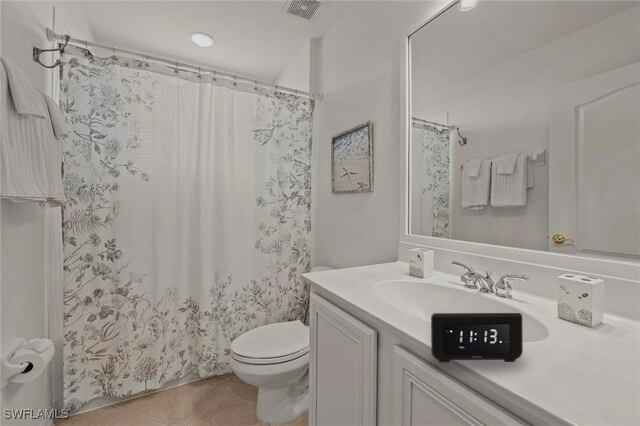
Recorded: {"hour": 11, "minute": 13}
